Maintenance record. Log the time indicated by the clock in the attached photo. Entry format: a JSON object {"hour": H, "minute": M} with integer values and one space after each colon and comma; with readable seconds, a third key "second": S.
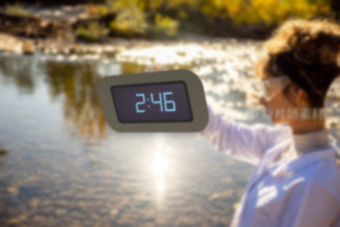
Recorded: {"hour": 2, "minute": 46}
